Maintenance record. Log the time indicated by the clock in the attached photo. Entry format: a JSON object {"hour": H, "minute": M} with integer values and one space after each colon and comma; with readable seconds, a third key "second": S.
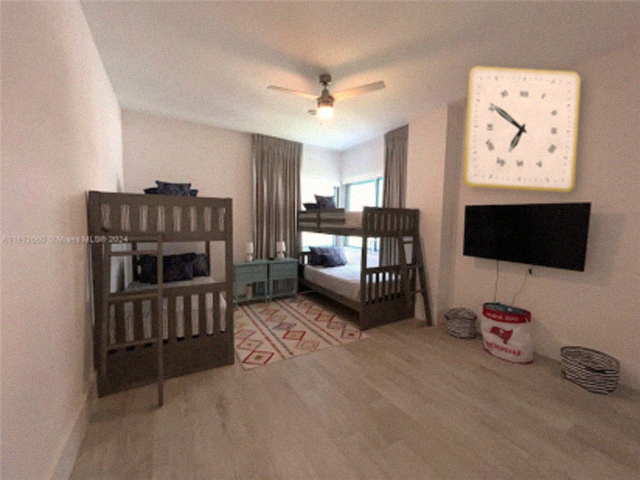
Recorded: {"hour": 6, "minute": 51}
